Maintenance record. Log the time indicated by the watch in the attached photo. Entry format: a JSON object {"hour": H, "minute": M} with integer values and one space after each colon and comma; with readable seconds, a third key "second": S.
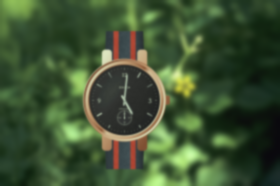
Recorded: {"hour": 5, "minute": 1}
